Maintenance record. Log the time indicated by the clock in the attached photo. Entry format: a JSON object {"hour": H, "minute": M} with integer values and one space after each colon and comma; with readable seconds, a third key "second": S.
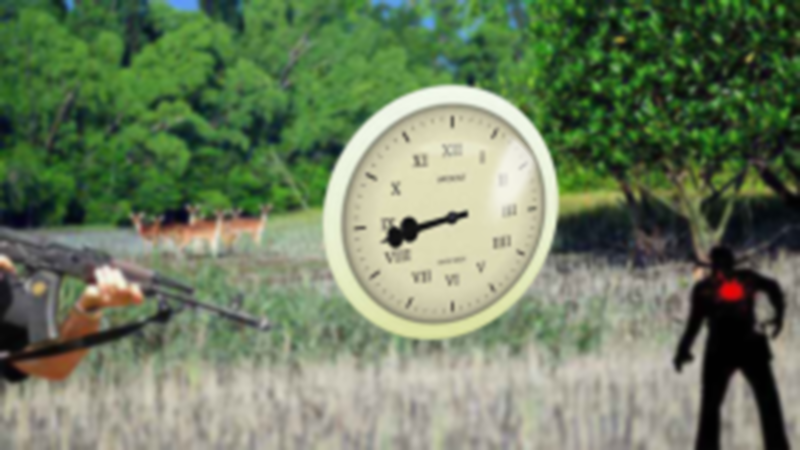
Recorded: {"hour": 8, "minute": 43}
